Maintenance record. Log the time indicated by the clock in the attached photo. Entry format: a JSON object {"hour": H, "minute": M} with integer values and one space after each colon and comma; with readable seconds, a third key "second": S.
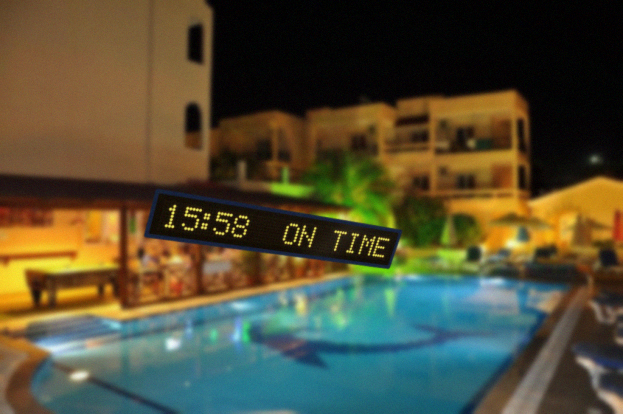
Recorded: {"hour": 15, "minute": 58}
